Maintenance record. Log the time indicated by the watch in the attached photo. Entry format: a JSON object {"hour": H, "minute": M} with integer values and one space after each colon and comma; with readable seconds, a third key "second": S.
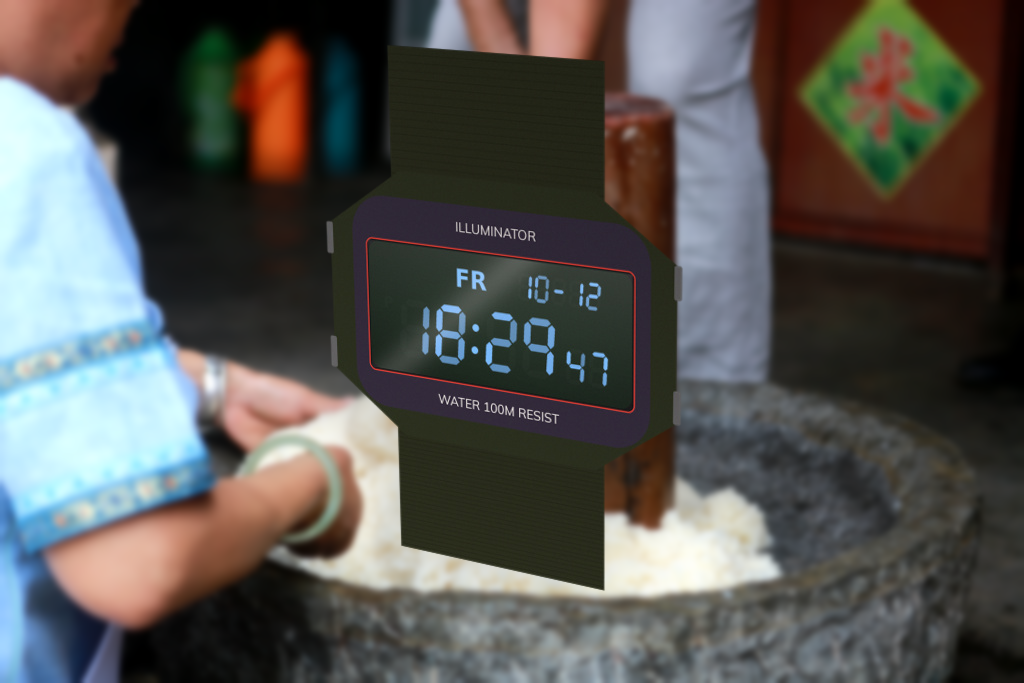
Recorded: {"hour": 18, "minute": 29, "second": 47}
